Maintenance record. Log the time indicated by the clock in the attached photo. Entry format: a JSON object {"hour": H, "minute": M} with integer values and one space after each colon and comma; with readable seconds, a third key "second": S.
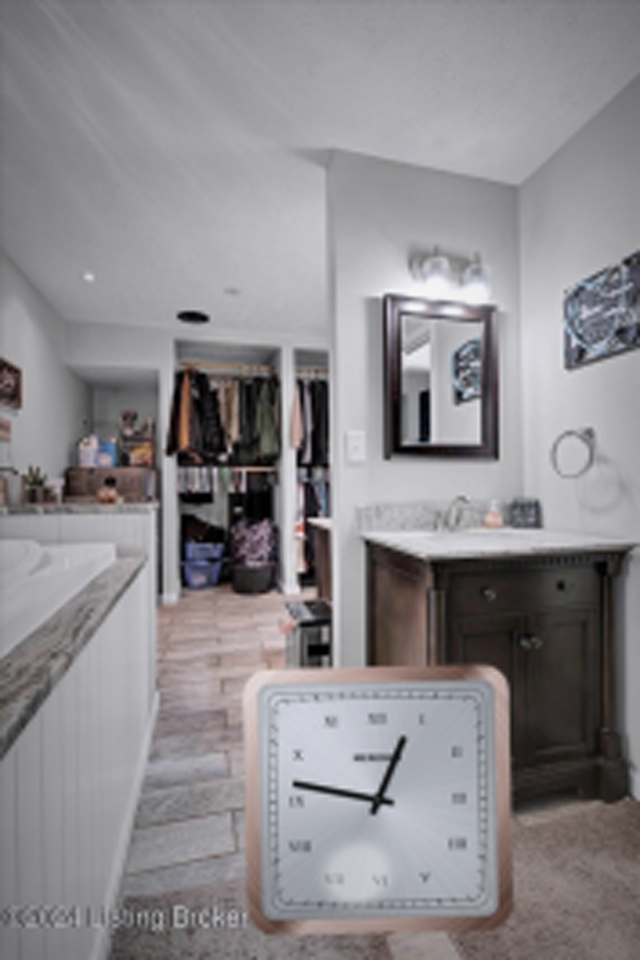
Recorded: {"hour": 12, "minute": 47}
